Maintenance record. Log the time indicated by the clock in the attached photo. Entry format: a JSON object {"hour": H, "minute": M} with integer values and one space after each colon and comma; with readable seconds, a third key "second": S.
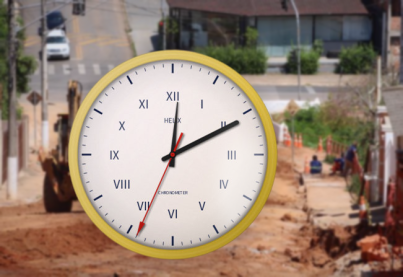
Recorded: {"hour": 12, "minute": 10, "second": 34}
